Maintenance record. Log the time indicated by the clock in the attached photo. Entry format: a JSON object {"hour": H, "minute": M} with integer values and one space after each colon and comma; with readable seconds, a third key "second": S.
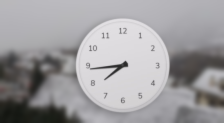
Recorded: {"hour": 7, "minute": 44}
